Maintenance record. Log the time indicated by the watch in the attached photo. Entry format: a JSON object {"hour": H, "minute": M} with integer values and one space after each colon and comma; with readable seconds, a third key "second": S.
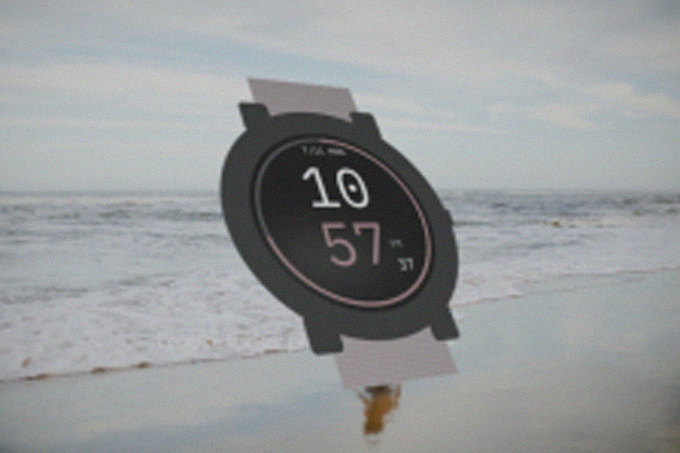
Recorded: {"hour": 10, "minute": 57}
